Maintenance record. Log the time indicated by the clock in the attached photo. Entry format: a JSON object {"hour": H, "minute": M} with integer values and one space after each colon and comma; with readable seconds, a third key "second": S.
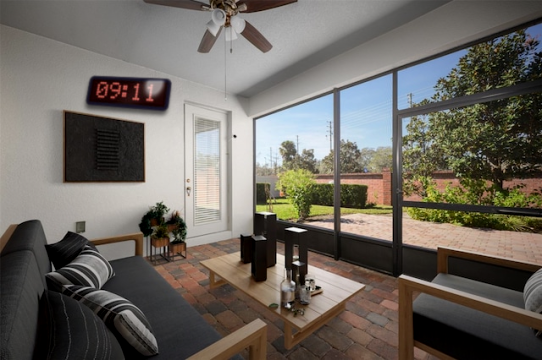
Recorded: {"hour": 9, "minute": 11}
